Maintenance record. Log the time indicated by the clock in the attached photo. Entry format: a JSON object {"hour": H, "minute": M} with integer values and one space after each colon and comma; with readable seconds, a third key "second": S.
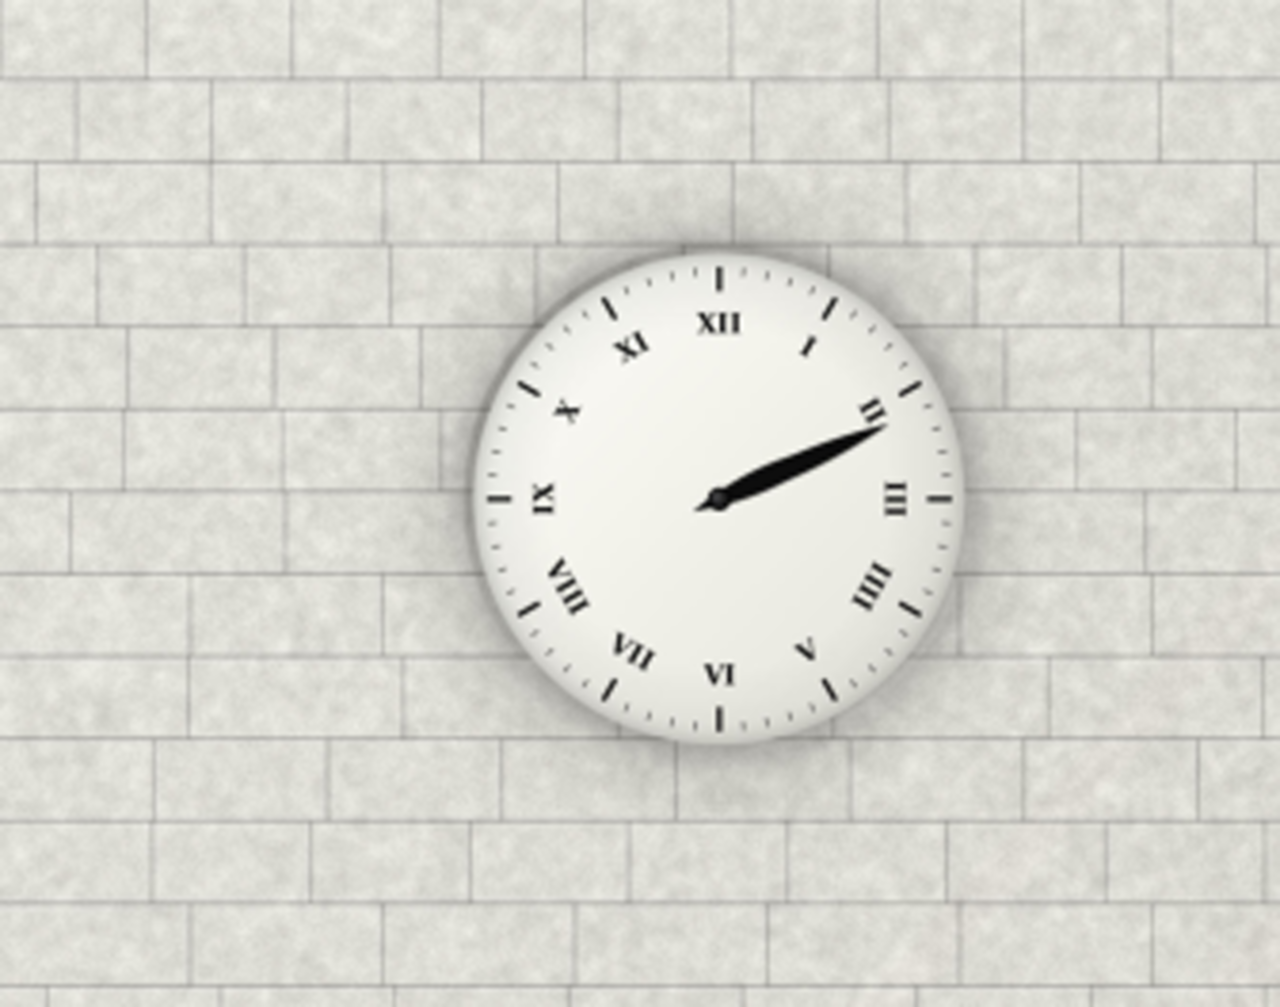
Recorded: {"hour": 2, "minute": 11}
